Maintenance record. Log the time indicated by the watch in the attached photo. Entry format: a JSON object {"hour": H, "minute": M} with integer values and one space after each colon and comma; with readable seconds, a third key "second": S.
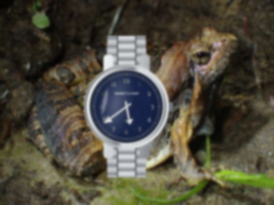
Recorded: {"hour": 5, "minute": 39}
